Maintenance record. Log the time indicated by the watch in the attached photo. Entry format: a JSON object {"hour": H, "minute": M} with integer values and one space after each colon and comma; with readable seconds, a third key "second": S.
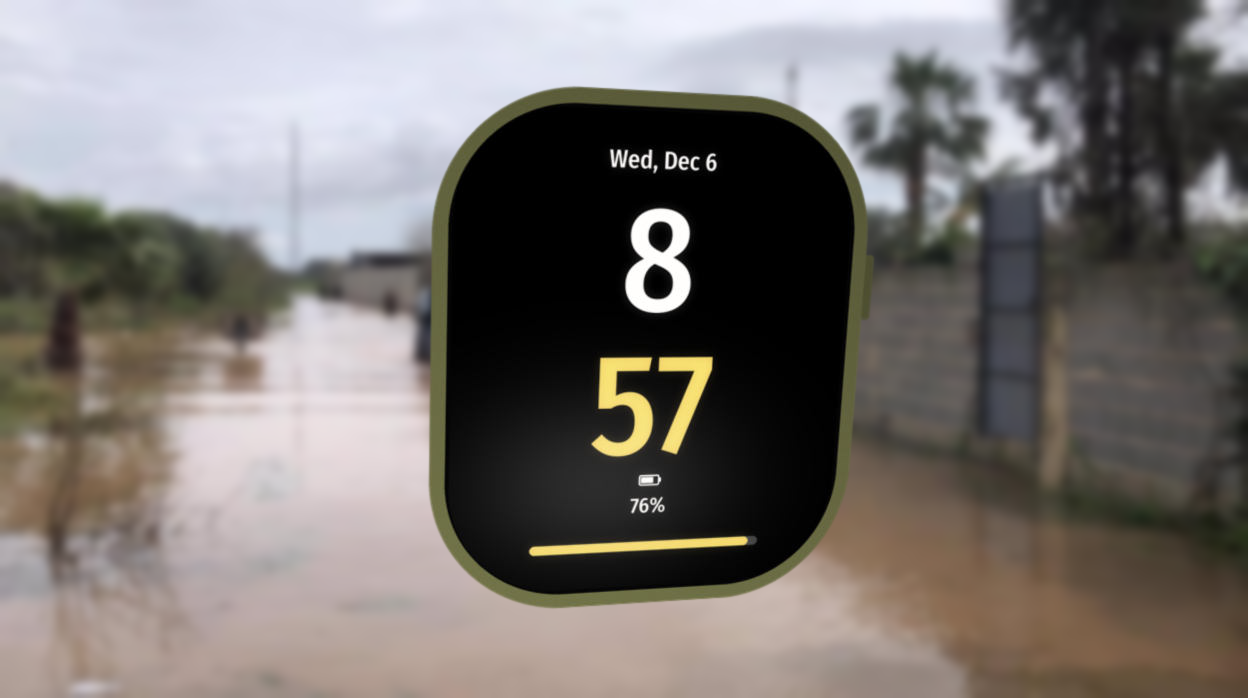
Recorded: {"hour": 8, "minute": 57}
